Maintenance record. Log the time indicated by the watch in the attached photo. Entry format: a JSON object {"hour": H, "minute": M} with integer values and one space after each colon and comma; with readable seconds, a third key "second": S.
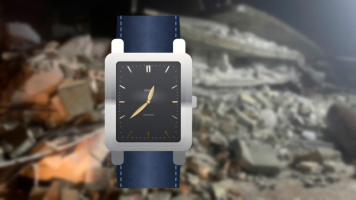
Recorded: {"hour": 12, "minute": 38}
